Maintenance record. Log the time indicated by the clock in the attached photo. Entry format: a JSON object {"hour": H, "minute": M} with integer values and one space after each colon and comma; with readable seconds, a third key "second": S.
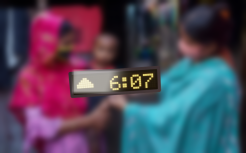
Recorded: {"hour": 6, "minute": 7}
